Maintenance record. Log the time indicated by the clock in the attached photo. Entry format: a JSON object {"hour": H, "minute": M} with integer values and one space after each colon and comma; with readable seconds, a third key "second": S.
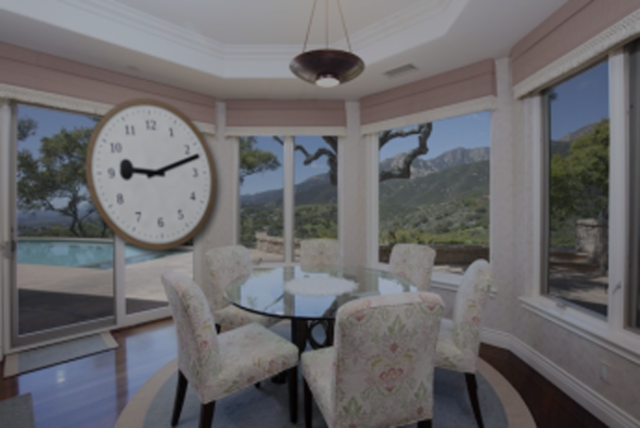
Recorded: {"hour": 9, "minute": 12}
